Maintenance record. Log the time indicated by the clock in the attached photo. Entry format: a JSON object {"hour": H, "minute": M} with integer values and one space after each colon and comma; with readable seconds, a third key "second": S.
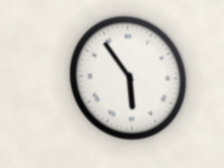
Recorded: {"hour": 5, "minute": 54}
